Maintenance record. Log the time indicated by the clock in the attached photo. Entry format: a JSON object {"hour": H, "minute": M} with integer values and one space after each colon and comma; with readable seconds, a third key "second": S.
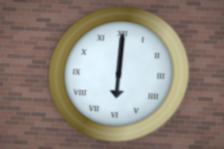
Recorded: {"hour": 6, "minute": 0}
